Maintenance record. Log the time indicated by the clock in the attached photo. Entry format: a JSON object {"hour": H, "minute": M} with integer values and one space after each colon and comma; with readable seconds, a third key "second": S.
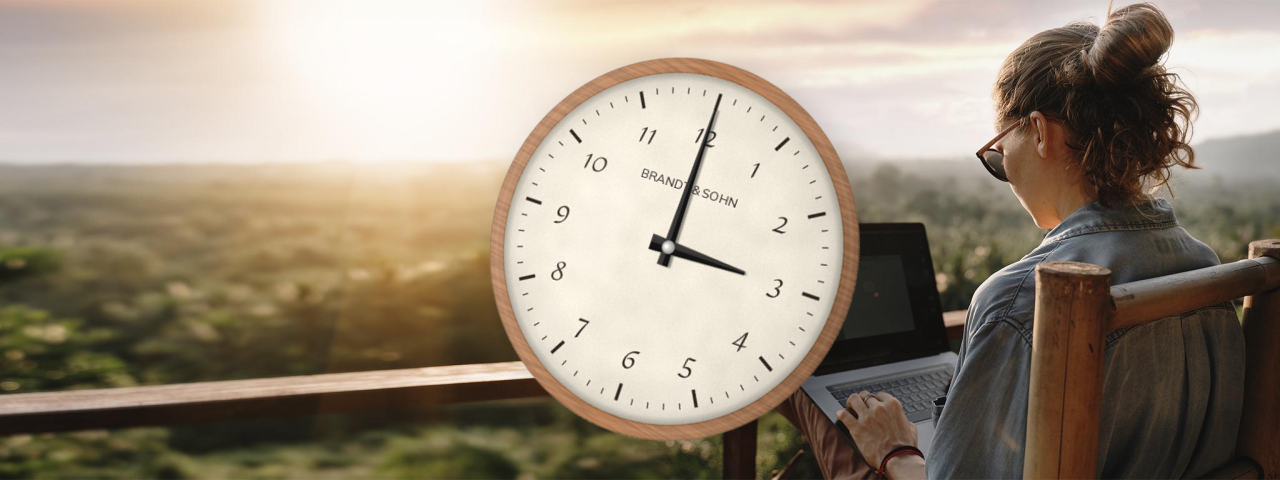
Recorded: {"hour": 3, "minute": 0}
